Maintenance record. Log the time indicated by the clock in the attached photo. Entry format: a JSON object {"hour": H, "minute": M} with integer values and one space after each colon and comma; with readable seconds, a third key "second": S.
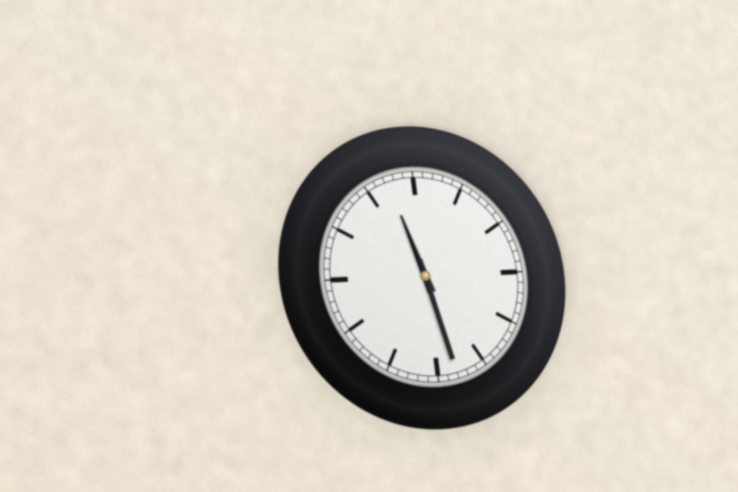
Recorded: {"hour": 11, "minute": 28}
